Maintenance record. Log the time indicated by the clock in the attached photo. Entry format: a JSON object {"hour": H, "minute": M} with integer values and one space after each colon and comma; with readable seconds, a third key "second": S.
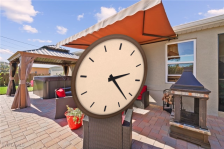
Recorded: {"hour": 2, "minute": 22}
